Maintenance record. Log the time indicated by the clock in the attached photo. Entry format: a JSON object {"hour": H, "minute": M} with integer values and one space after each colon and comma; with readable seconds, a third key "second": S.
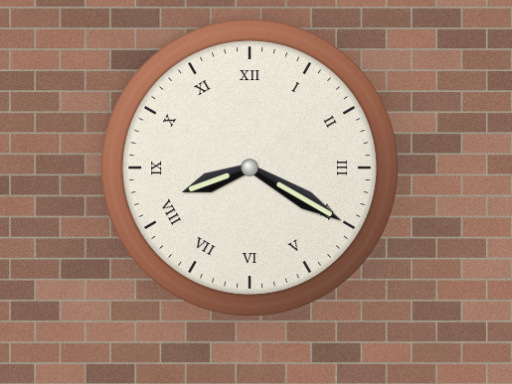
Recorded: {"hour": 8, "minute": 20}
